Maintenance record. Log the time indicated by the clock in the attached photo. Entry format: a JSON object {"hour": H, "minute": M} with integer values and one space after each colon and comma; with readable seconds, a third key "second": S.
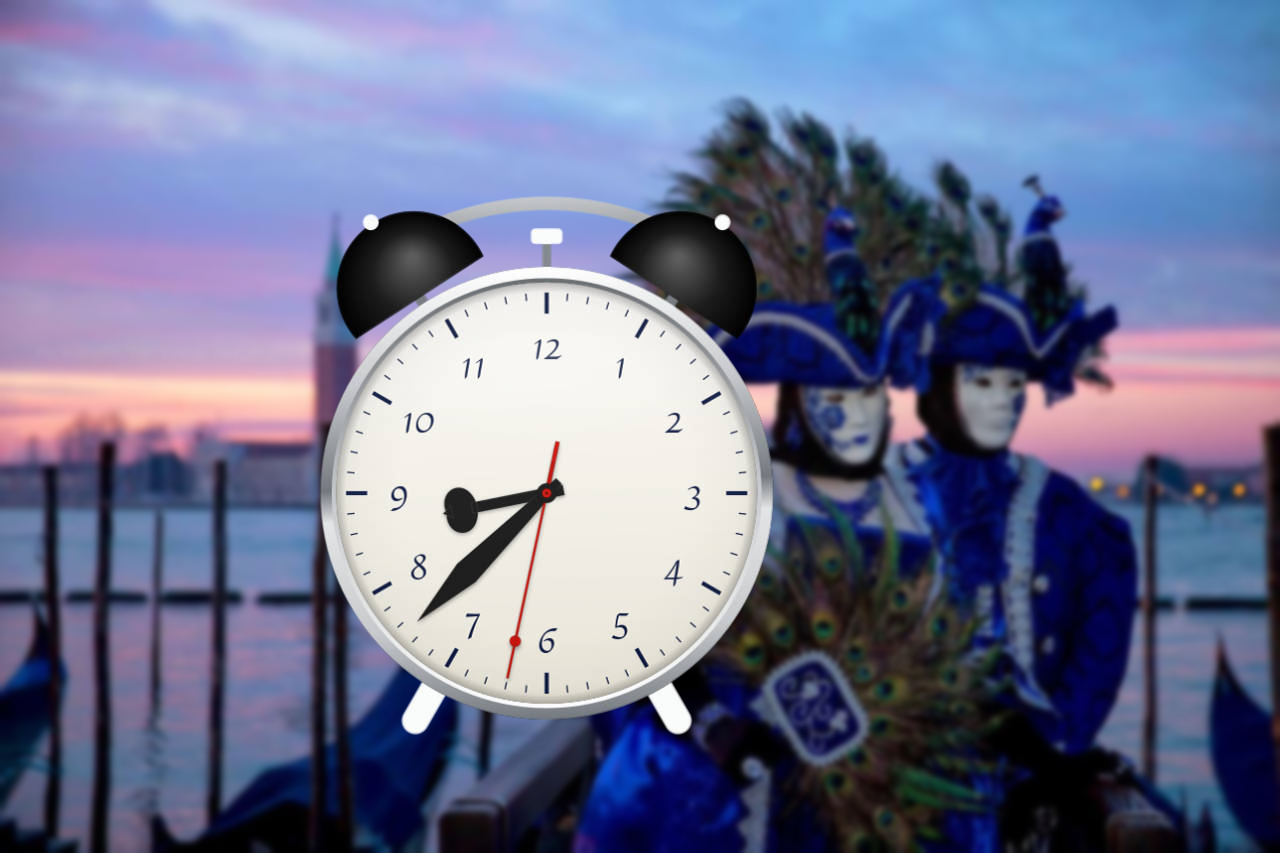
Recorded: {"hour": 8, "minute": 37, "second": 32}
